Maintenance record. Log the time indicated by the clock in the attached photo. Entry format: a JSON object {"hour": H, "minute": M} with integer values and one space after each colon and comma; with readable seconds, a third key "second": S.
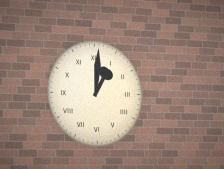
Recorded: {"hour": 1, "minute": 1}
